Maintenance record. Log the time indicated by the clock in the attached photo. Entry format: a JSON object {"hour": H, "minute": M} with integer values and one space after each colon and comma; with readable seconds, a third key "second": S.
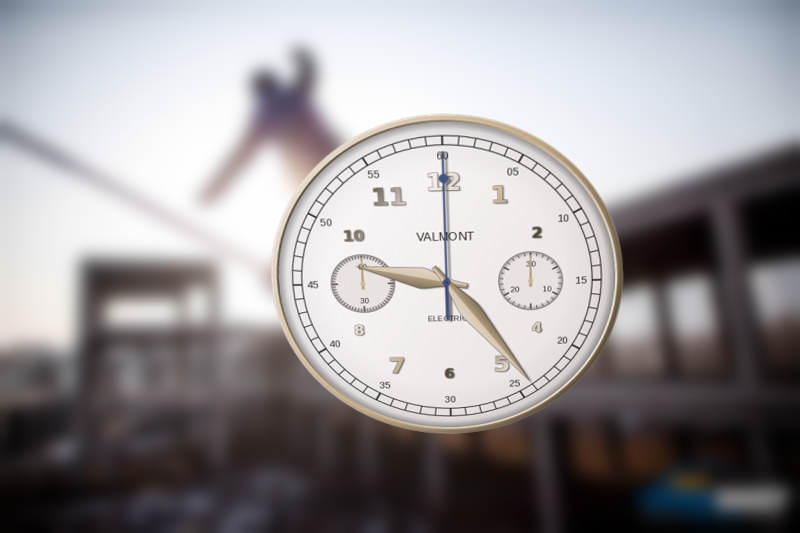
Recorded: {"hour": 9, "minute": 24}
